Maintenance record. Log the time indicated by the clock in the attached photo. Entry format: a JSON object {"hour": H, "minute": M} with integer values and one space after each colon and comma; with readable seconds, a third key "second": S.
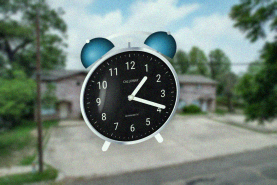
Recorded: {"hour": 1, "minute": 19}
